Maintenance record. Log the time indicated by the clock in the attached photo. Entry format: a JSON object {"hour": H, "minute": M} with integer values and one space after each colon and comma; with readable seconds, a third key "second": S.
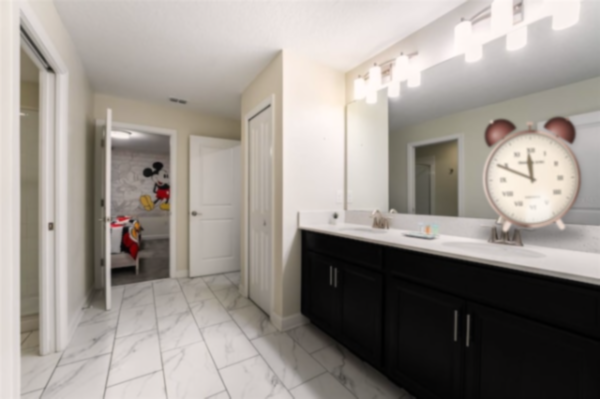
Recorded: {"hour": 11, "minute": 49}
